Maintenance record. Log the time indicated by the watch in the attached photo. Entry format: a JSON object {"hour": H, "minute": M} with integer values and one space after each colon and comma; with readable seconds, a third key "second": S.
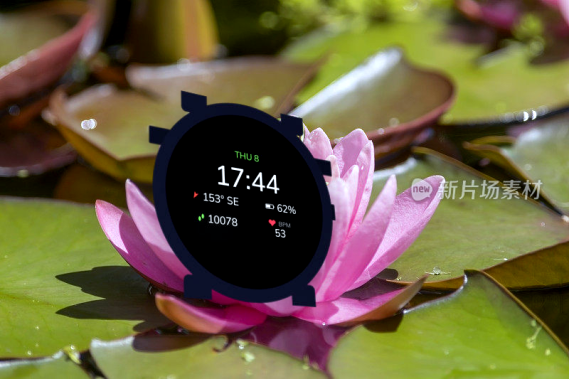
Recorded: {"hour": 17, "minute": 44}
